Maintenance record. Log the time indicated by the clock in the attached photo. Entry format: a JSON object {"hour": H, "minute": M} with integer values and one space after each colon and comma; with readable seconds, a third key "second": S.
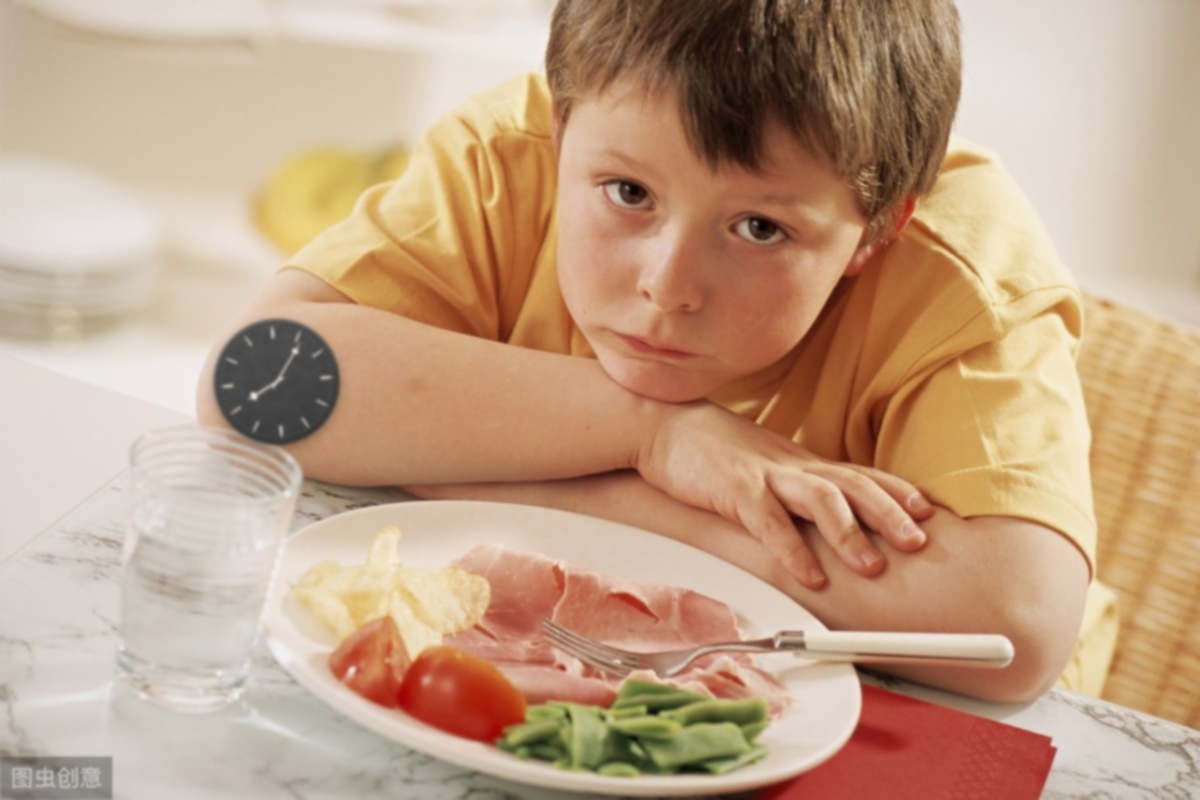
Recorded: {"hour": 8, "minute": 6}
